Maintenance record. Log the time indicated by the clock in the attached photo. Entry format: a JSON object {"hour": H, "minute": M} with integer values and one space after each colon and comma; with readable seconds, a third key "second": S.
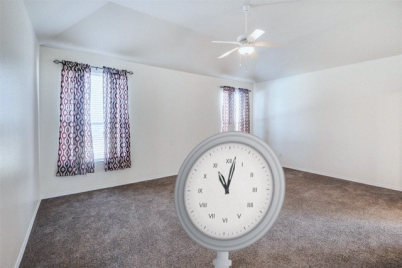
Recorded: {"hour": 11, "minute": 2}
